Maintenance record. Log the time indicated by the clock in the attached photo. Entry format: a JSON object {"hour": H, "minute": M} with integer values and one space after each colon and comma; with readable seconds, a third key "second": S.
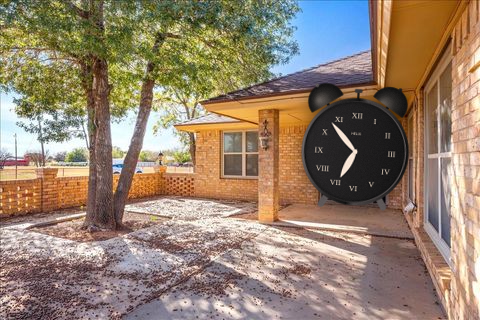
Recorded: {"hour": 6, "minute": 53}
